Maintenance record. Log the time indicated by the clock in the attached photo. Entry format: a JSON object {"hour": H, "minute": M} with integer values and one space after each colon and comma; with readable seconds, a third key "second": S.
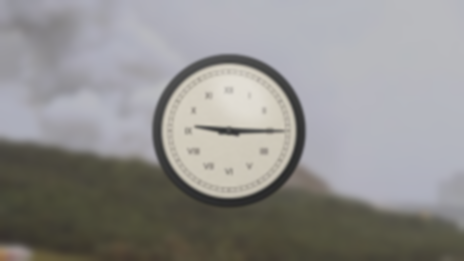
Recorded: {"hour": 9, "minute": 15}
